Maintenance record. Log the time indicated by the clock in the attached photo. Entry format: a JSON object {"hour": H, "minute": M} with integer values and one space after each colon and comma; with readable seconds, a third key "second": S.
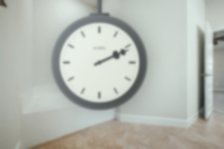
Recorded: {"hour": 2, "minute": 11}
